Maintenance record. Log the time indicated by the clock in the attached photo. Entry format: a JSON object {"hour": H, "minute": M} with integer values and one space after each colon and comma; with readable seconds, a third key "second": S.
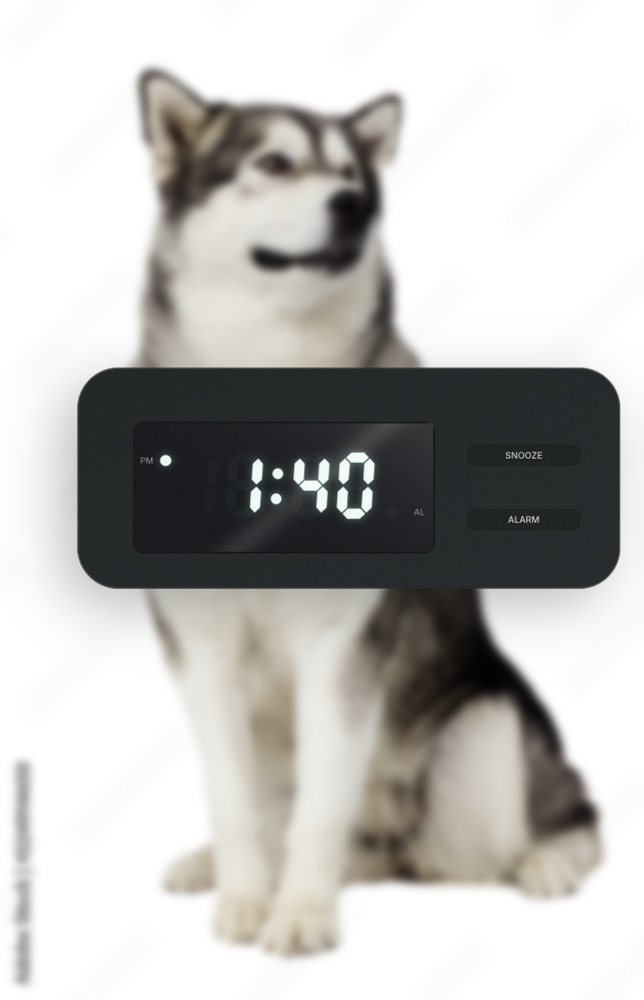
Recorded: {"hour": 1, "minute": 40}
